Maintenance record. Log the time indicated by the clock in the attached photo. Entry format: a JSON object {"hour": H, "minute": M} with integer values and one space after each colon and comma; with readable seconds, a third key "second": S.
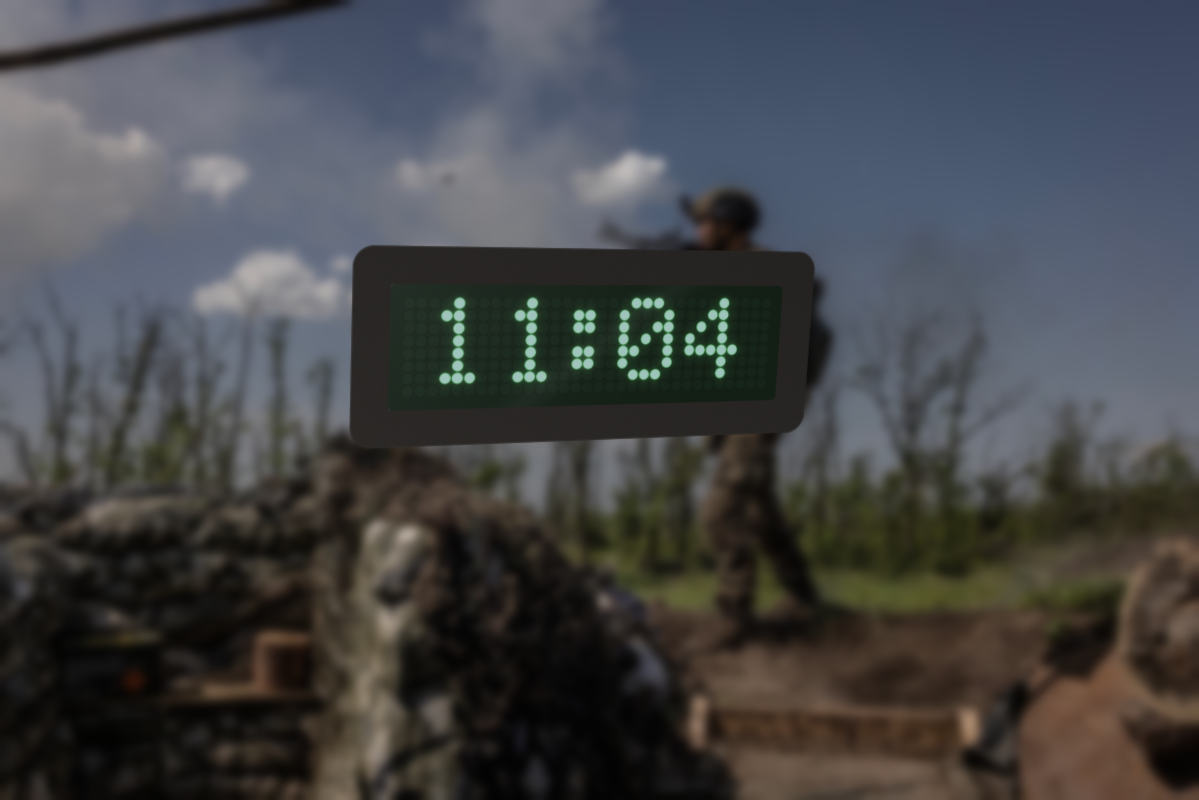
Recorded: {"hour": 11, "minute": 4}
